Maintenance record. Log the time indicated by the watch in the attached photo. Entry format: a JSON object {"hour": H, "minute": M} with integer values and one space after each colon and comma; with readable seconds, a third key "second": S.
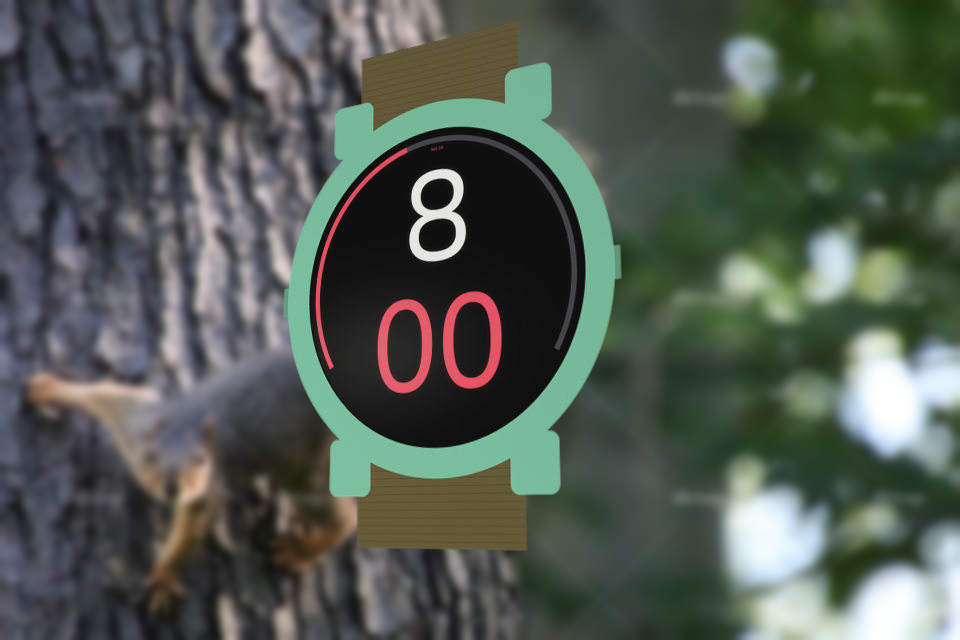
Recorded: {"hour": 8, "minute": 0}
